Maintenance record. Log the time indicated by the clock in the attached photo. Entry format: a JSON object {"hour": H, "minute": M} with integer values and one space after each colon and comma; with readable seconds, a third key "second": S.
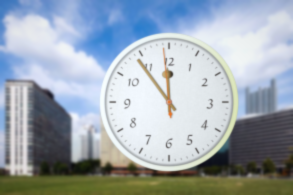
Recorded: {"hour": 11, "minute": 53, "second": 59}
